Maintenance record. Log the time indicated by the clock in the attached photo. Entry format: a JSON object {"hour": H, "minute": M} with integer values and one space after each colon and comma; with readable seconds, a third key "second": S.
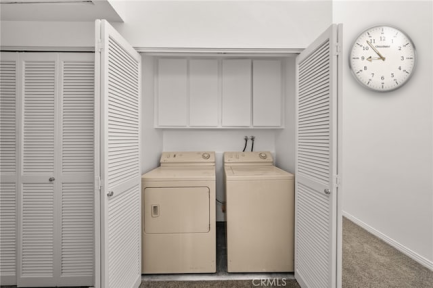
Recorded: {"hour": 8, "minute": 53}
